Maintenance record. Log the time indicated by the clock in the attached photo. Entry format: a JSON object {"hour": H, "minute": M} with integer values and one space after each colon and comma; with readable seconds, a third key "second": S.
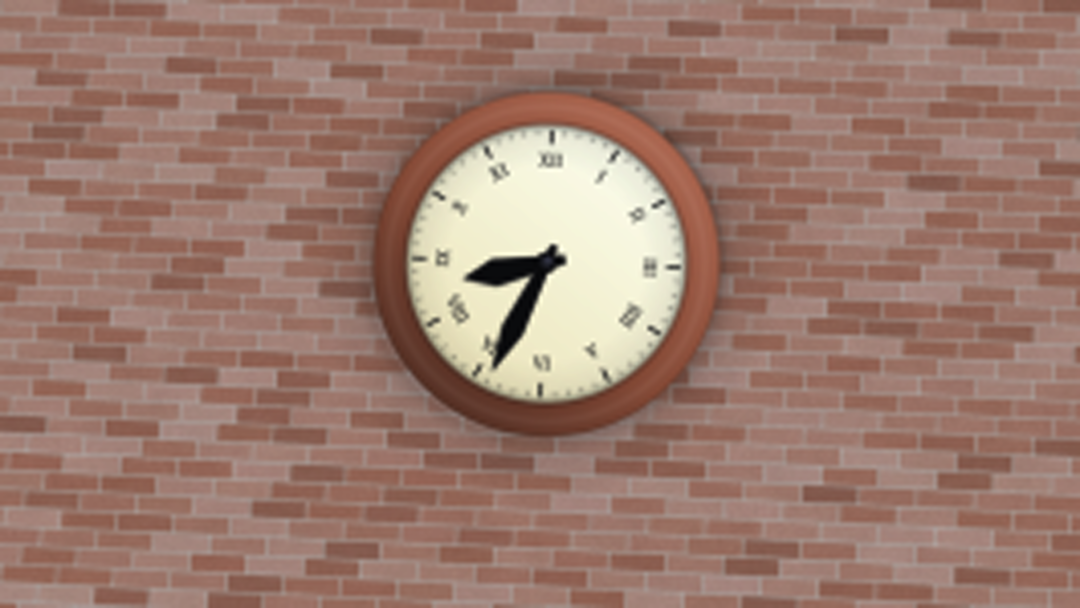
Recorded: {"hour": 8, "minute": 34}
